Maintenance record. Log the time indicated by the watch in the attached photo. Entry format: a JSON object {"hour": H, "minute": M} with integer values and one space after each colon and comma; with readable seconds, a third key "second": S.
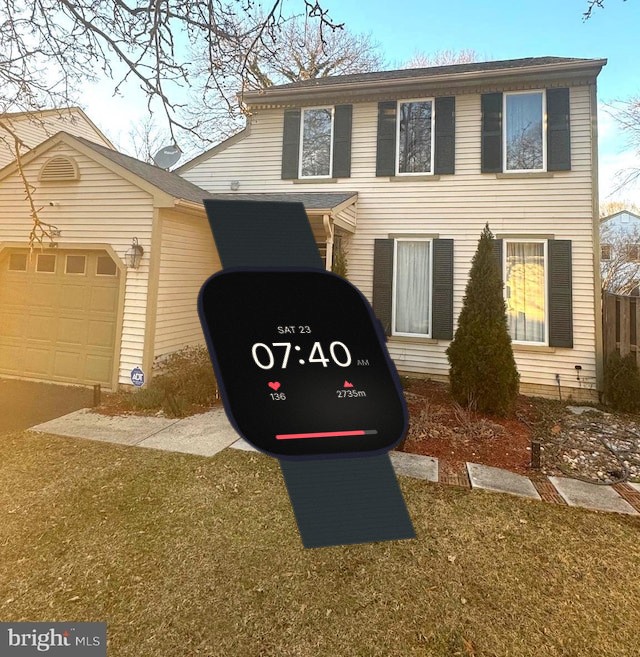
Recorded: {"hour": 7, "minute": 40}
